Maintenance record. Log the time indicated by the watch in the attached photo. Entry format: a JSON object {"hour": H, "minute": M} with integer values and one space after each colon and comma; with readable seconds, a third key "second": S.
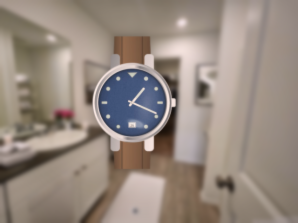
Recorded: {"hour": 1, "minute": 19}
